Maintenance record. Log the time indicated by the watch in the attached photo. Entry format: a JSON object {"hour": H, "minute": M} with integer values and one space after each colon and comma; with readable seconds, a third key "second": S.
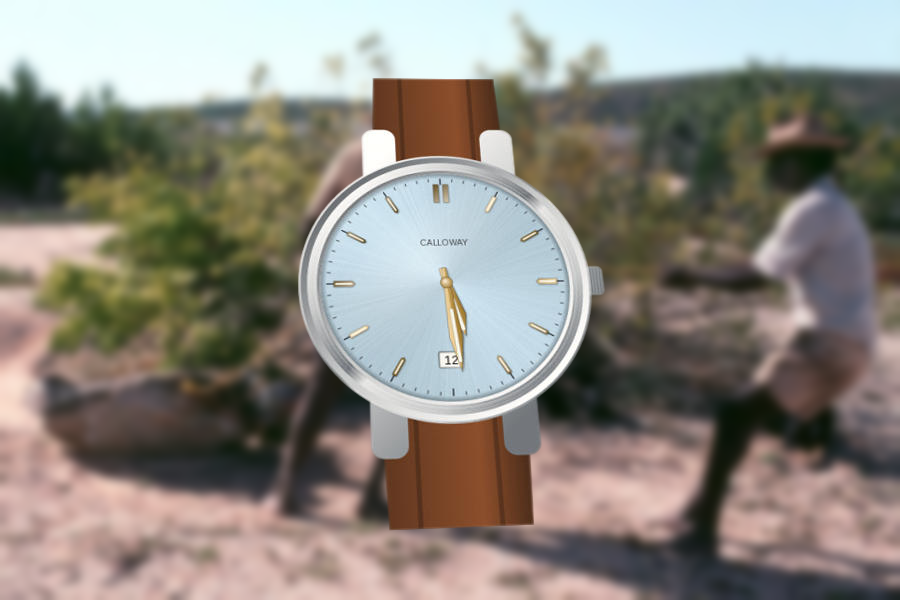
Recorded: {"hour": 5, "minute": 29}
